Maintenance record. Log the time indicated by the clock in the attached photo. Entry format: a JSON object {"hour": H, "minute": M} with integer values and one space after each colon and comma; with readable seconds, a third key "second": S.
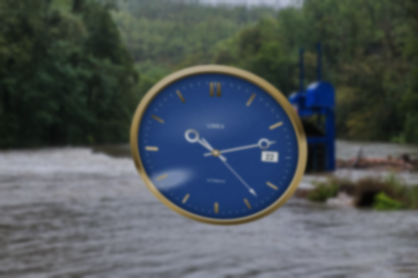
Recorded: {"hour": 10, "minute": 12, "second": 23}
